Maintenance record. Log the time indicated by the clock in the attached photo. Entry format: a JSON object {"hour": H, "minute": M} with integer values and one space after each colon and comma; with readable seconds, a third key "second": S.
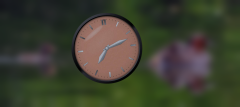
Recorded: {"hour": 7, "minute": 12}
